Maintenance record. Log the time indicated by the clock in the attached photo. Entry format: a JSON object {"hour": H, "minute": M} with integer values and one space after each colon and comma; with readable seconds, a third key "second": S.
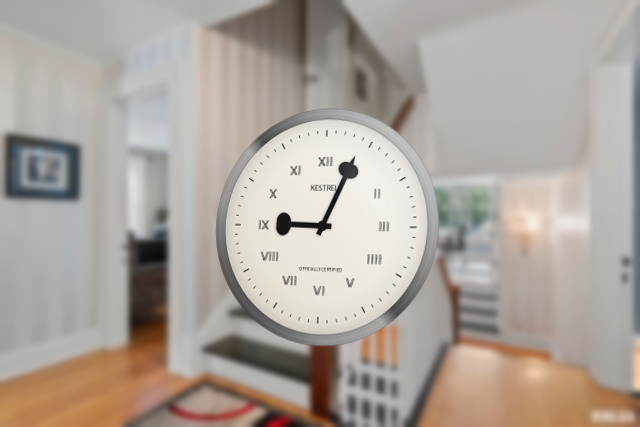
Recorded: {"hour": 9, "minute": 4}
